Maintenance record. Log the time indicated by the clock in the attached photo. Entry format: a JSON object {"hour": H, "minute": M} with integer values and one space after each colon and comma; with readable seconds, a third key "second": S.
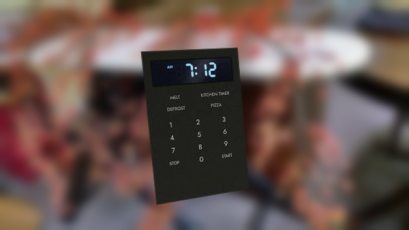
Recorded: {"hour": 7, "minute": 12}
